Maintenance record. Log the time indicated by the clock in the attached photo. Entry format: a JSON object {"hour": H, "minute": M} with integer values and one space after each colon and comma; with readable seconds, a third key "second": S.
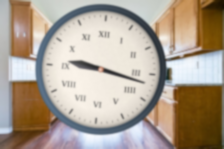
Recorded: {"hour": 9, "minute": 17}
